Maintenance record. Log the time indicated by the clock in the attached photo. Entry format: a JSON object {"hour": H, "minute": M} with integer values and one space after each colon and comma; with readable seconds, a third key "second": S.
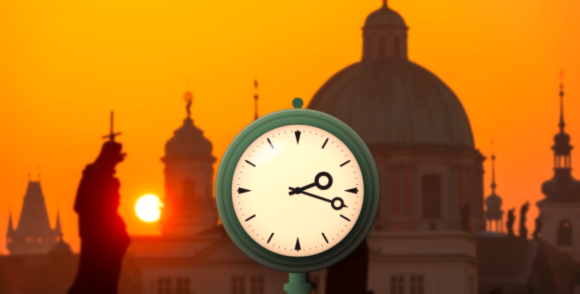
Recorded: {"hour": 2, "minute": 18}
